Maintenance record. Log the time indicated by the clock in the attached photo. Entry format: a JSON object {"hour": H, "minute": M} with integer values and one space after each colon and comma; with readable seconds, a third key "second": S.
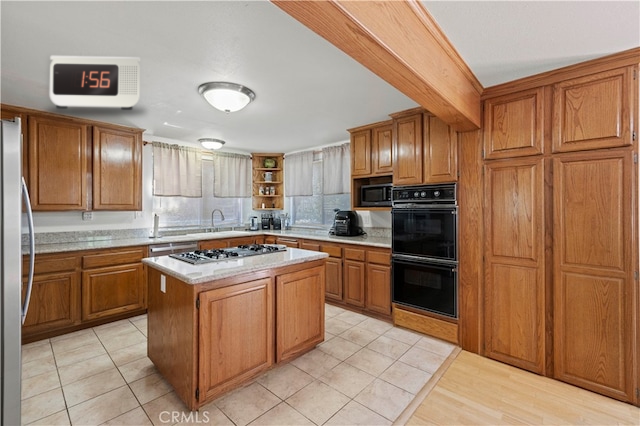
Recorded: {"hour": 1, "minute": 56}
